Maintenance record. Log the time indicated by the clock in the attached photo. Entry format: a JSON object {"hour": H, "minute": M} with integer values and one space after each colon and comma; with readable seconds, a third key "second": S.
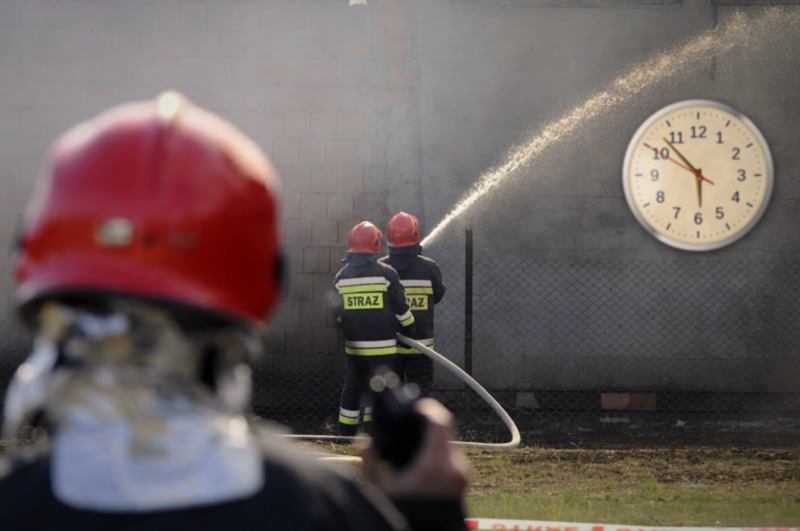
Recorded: {"hour": 5, "minute": 52, "second": 50}
